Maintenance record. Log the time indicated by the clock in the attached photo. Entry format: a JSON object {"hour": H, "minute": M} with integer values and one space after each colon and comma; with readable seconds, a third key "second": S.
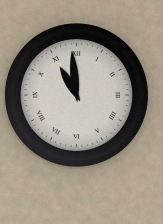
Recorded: {"hour": 10, "minute": 59}
